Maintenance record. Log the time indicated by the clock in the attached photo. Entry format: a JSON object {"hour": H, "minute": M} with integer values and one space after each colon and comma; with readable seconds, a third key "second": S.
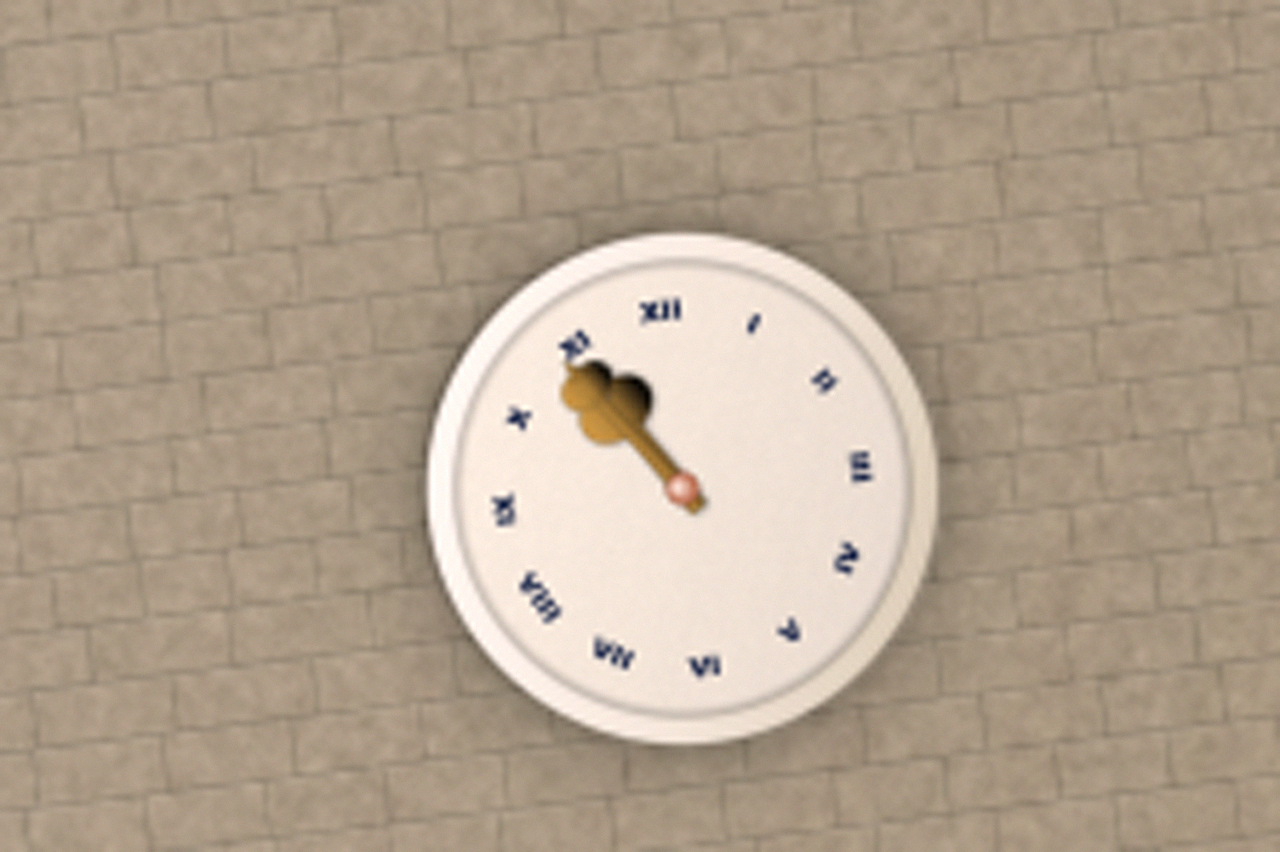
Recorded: {"hour": 10, "minute": 54}
